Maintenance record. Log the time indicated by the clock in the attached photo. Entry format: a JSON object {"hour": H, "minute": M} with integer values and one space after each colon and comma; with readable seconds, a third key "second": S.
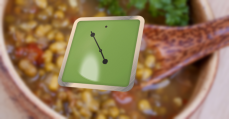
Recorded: {"hour": 4, "minute": 54}
